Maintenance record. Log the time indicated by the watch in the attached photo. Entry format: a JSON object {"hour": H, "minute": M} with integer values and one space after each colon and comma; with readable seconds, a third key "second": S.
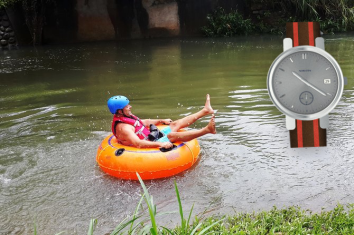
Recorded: {"hour": 10, "minute": 21}
